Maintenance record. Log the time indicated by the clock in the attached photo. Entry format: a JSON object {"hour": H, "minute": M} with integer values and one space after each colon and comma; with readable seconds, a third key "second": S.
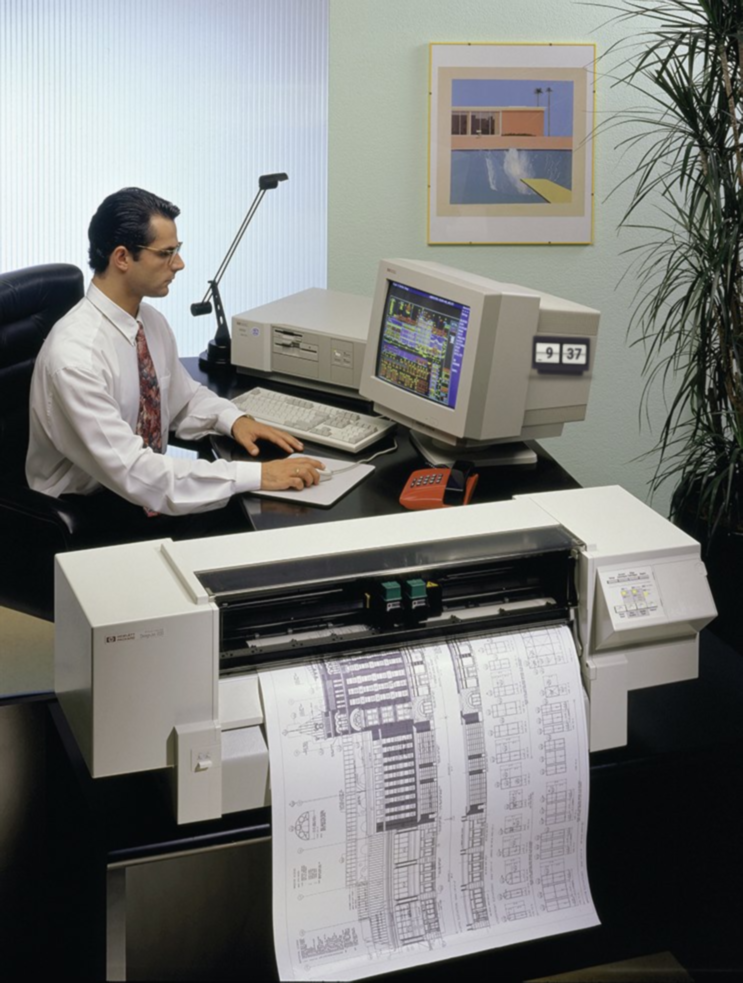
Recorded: {"hour": 9, "minute": 37}
